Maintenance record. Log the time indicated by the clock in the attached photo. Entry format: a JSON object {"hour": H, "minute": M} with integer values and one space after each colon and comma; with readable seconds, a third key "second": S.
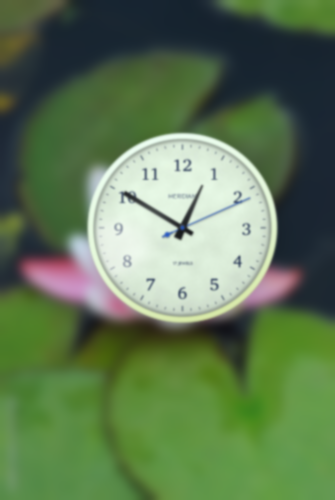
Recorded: {"hour": 12, "minute": 50, "second": 11}
